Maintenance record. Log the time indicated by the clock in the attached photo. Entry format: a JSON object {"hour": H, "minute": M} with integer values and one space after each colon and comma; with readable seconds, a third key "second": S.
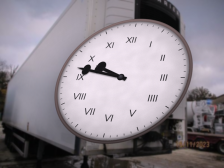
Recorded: {"hour": 9, "minute": 47}
